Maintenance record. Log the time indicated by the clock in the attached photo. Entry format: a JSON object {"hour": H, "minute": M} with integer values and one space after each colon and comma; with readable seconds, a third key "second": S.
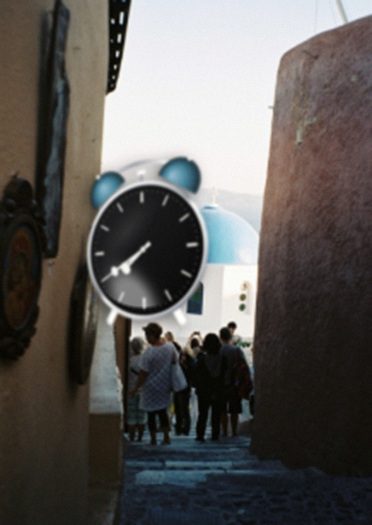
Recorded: {"hour": 7, "minute": 40}
